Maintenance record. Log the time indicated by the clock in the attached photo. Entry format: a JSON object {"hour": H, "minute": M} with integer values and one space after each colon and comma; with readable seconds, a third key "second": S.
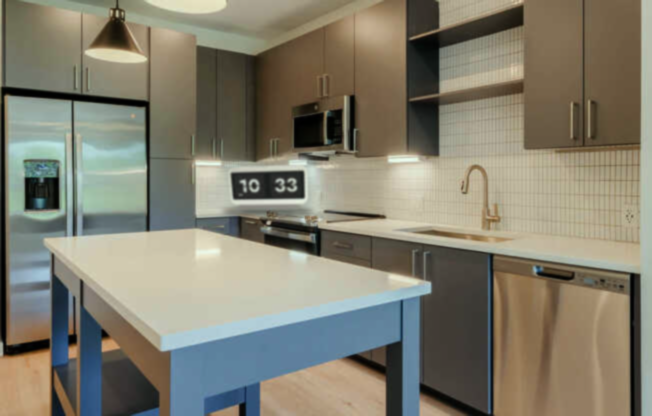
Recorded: {"hour": 10, "minute": 33}
